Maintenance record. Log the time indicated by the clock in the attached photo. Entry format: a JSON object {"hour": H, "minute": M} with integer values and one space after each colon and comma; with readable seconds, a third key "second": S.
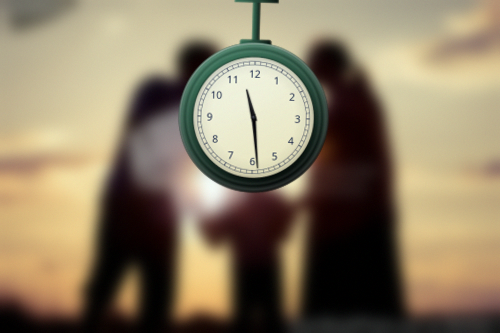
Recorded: {"hour": 11, "minute": 29}
